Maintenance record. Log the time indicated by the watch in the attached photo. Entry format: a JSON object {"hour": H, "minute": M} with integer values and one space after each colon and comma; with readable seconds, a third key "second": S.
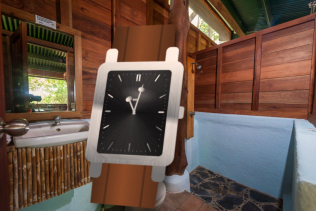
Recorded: {"hour": 11, "minute": 2}
